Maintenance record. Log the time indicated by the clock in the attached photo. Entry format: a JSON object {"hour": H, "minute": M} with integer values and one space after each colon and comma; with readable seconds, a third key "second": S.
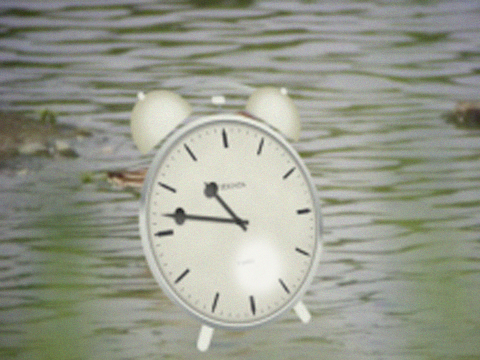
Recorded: {"hour": 10, "minute": 47}
